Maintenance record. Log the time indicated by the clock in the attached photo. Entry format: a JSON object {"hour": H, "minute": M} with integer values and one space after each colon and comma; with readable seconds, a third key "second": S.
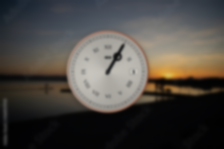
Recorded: {"hour": 1, "minute": 5}
